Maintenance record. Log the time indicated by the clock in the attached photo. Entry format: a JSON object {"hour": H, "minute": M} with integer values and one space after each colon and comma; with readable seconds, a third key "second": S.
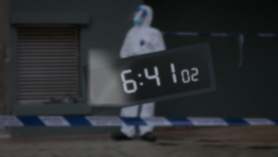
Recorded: {"hour": 6, "minute": 41, "second": 2}
